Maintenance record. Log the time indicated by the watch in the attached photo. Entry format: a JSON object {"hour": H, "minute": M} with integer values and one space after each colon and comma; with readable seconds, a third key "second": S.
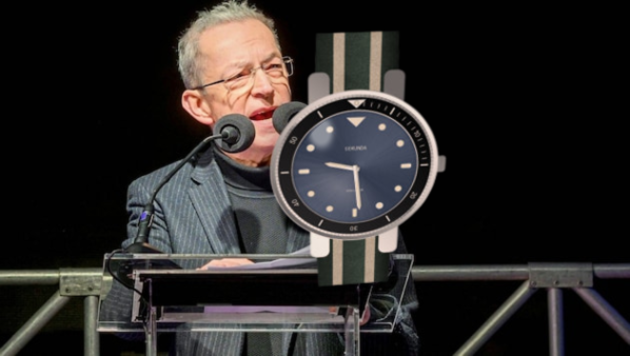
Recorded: {"hour": 9, "minute": 29}
